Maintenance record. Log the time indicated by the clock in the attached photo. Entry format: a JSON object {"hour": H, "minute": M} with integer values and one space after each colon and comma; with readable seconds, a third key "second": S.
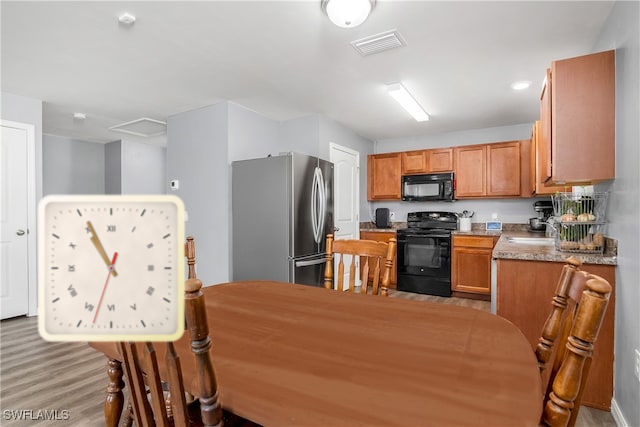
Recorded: {"hour": 10, "minute": 55, "second": 33}
